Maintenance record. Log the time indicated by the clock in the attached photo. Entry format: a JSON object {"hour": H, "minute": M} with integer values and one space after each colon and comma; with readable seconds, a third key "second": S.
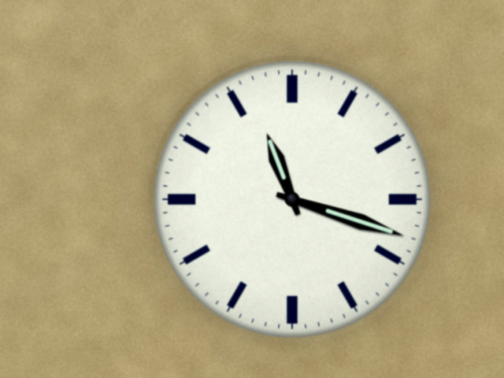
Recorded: {"hour": 11, "minute": 18}
